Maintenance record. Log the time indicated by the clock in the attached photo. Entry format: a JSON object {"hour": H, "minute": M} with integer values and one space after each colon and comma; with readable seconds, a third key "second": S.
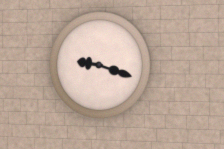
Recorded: {"hour": 9, "minute": 18}
